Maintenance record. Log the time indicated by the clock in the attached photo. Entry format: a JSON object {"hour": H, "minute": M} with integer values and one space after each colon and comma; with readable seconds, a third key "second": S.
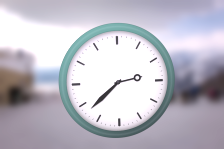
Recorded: {"hour": 2, "minute": 38}
